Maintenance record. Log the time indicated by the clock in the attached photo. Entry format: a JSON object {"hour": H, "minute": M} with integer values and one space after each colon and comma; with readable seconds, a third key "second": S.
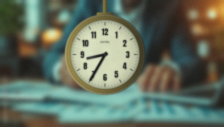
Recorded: {"hour": 8, "minute": 35}
